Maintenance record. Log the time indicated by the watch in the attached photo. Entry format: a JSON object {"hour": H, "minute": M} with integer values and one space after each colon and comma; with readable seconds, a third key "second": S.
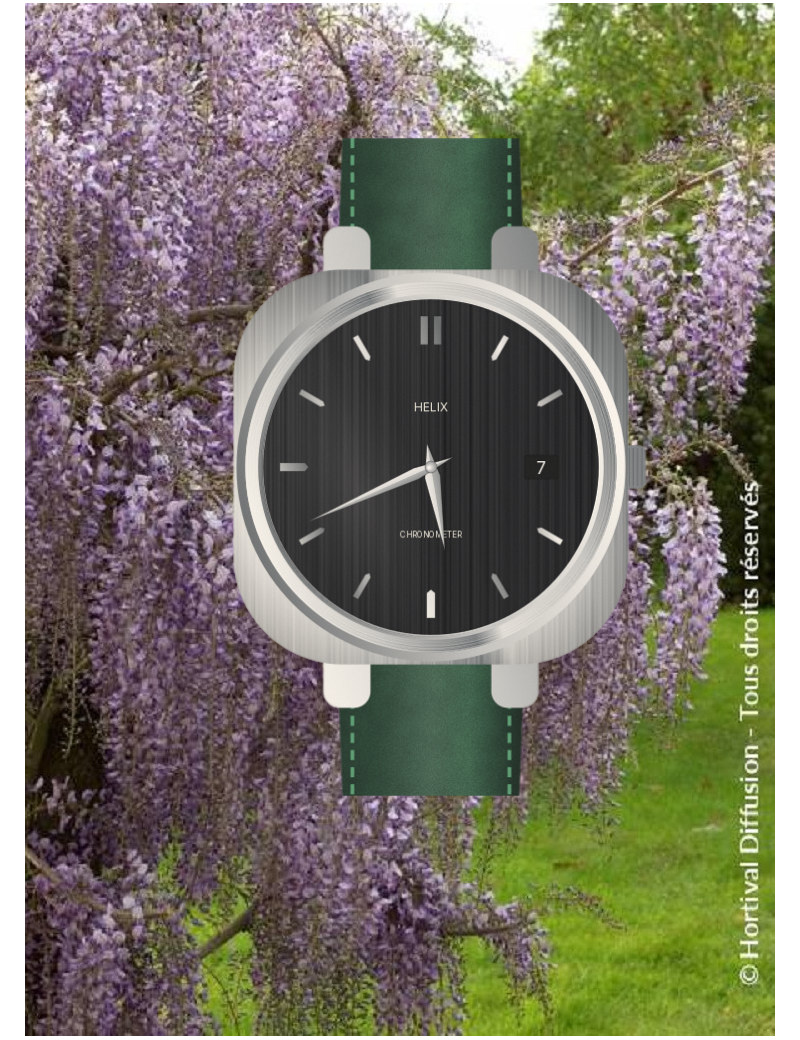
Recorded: {"hour": 5, "minute": 41}
